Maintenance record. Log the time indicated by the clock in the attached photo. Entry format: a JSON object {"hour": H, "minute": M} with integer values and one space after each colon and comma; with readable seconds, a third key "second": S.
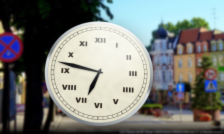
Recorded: {"hour": 6, "minute": 47}
